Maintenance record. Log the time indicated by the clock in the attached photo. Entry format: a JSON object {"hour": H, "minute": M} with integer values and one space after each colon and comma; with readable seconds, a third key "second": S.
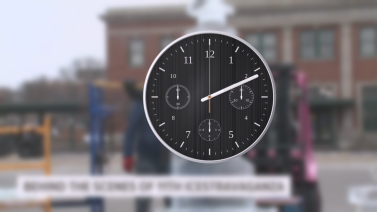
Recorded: {"hour": 2, "minute": 11}
